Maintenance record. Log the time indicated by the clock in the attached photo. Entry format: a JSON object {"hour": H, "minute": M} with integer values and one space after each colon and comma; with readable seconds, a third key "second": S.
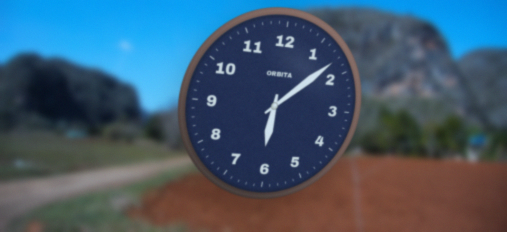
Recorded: {"hour": 6, "minute": 8}
